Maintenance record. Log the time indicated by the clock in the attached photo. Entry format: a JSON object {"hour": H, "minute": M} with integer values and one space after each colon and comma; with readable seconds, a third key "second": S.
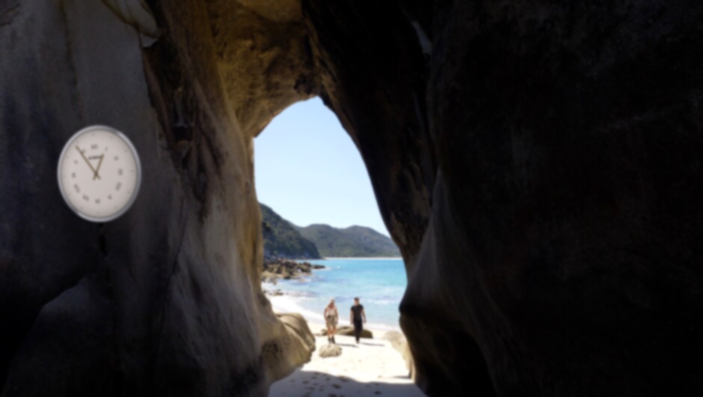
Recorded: {"hour": 12, "minute": 54}
